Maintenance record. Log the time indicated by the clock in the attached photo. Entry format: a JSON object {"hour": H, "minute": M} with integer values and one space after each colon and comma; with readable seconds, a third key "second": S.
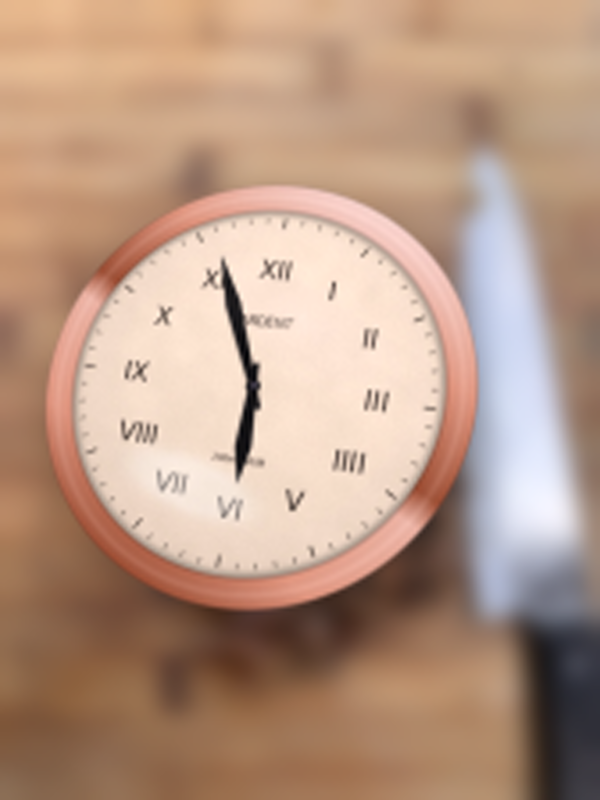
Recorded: {"hour": 5, "minute": 56}
